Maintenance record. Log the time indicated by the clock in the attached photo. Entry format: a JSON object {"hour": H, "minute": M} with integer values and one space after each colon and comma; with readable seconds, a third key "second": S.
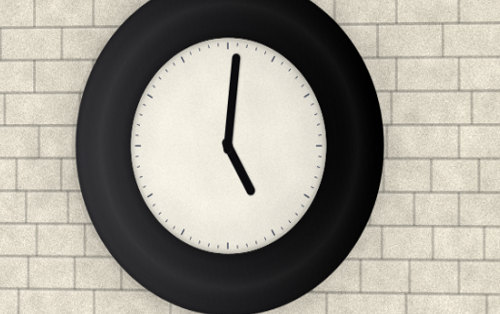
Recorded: {"hour": 5, "minute": 1}
